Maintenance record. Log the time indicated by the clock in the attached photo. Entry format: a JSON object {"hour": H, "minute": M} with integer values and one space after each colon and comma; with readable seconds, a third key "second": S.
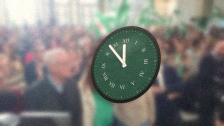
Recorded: {"hour": 11, "minute": 53}
